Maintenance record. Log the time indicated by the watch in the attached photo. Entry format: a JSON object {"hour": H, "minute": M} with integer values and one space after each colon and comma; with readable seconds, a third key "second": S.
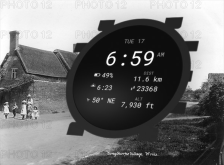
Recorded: {"hour": 6, "minute": 59}
